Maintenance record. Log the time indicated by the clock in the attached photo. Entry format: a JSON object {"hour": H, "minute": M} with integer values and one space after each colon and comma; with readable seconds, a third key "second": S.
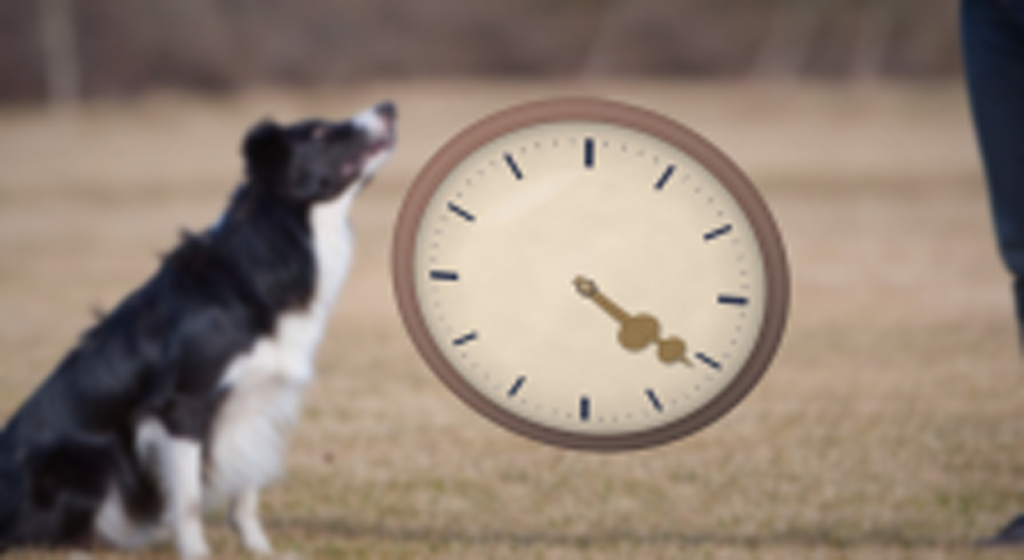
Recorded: {"hour": 4, "minute": 21}
